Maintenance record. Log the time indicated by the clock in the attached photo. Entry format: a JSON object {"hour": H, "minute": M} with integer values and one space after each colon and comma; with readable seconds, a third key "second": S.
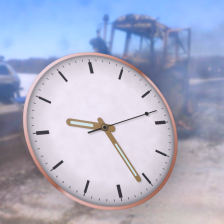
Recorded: {"hour": 9, "minute": 26, "second": 13}
